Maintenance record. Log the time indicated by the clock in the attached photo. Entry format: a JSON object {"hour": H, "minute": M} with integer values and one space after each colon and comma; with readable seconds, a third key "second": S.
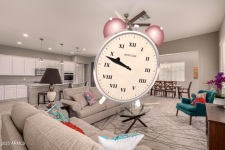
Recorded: {"hour": 9, "minute": 48}
